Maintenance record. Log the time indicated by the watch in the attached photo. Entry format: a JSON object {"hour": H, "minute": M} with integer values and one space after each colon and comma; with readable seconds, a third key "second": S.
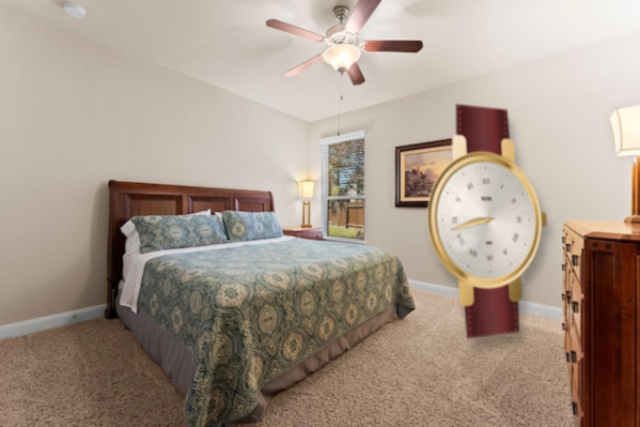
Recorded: {"hour": 8, "minute": 43}
